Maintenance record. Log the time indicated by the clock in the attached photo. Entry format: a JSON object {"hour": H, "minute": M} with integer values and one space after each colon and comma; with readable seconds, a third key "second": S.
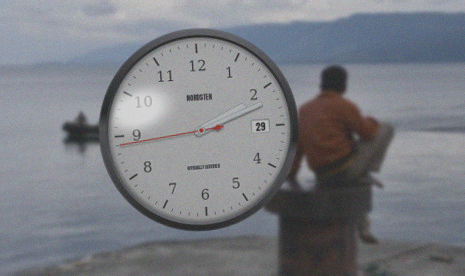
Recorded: {"hour": 2, "minute": 11, "second": 44}
